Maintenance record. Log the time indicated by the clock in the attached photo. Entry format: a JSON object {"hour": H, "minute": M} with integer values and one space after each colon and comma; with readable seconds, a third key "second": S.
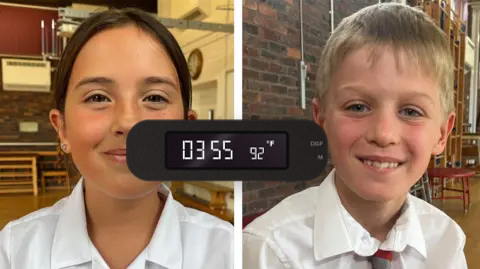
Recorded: {"hour": 3, "minute": 55}
